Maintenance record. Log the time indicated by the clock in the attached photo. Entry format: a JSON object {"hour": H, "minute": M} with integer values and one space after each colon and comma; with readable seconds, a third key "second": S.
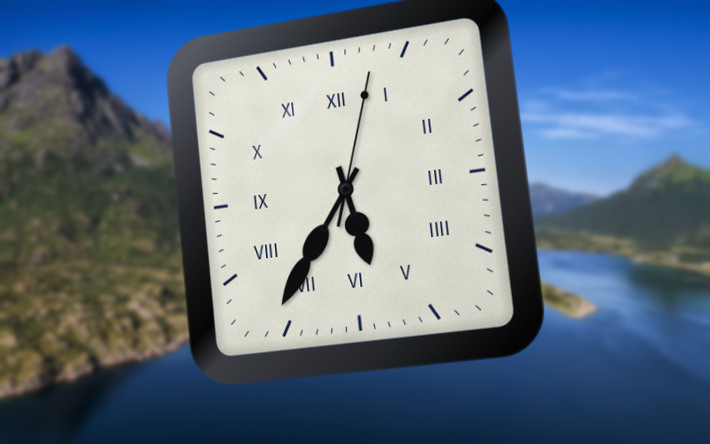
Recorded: {"hour": 5, "minute": 36, "second": 3}
